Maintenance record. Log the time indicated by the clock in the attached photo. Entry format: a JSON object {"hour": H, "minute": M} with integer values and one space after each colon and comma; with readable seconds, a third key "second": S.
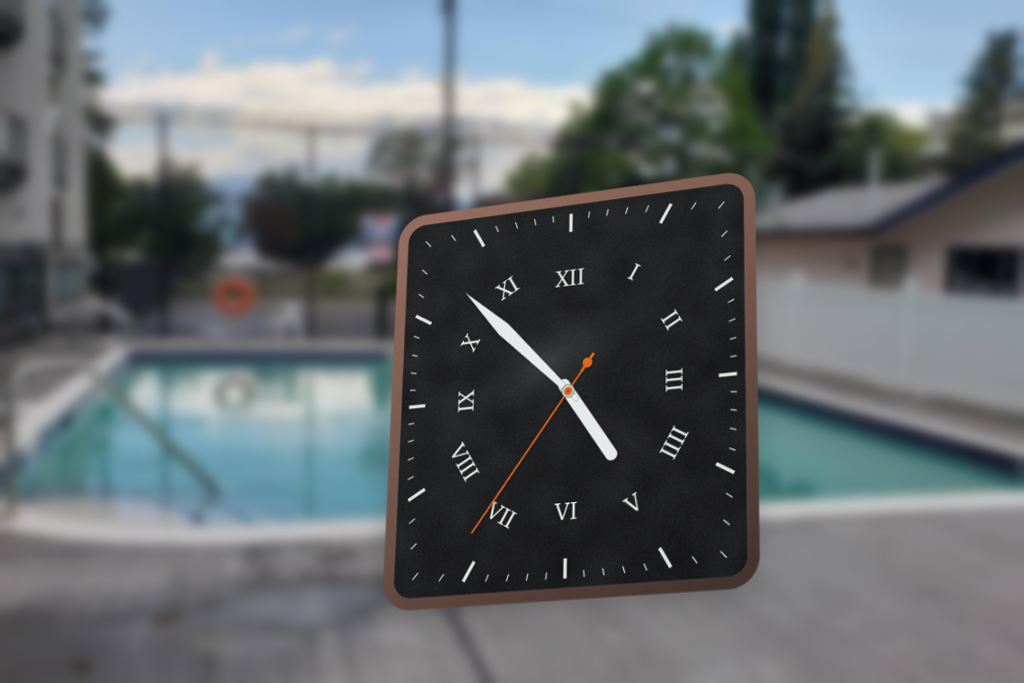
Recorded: {"hour": 4, "minute": 52, "second": 36}
